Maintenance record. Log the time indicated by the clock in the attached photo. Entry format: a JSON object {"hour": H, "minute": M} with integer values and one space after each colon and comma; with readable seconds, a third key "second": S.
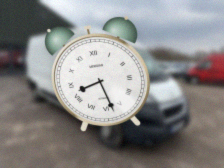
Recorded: {"hour": 8, "minute": 28}
